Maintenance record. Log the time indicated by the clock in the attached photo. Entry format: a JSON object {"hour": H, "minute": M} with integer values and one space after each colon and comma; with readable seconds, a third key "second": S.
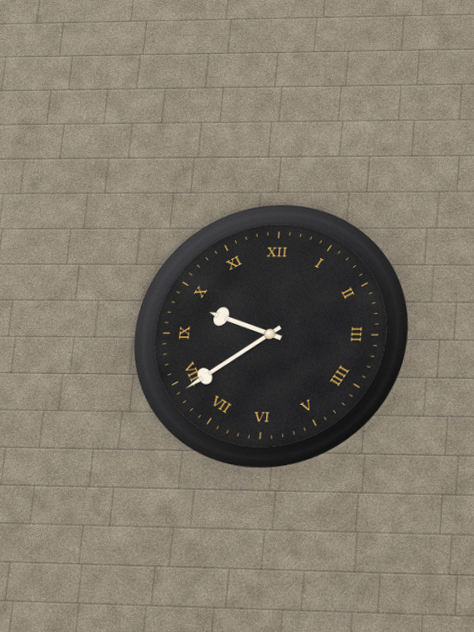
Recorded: {"hour": 9, "minute": 39}
